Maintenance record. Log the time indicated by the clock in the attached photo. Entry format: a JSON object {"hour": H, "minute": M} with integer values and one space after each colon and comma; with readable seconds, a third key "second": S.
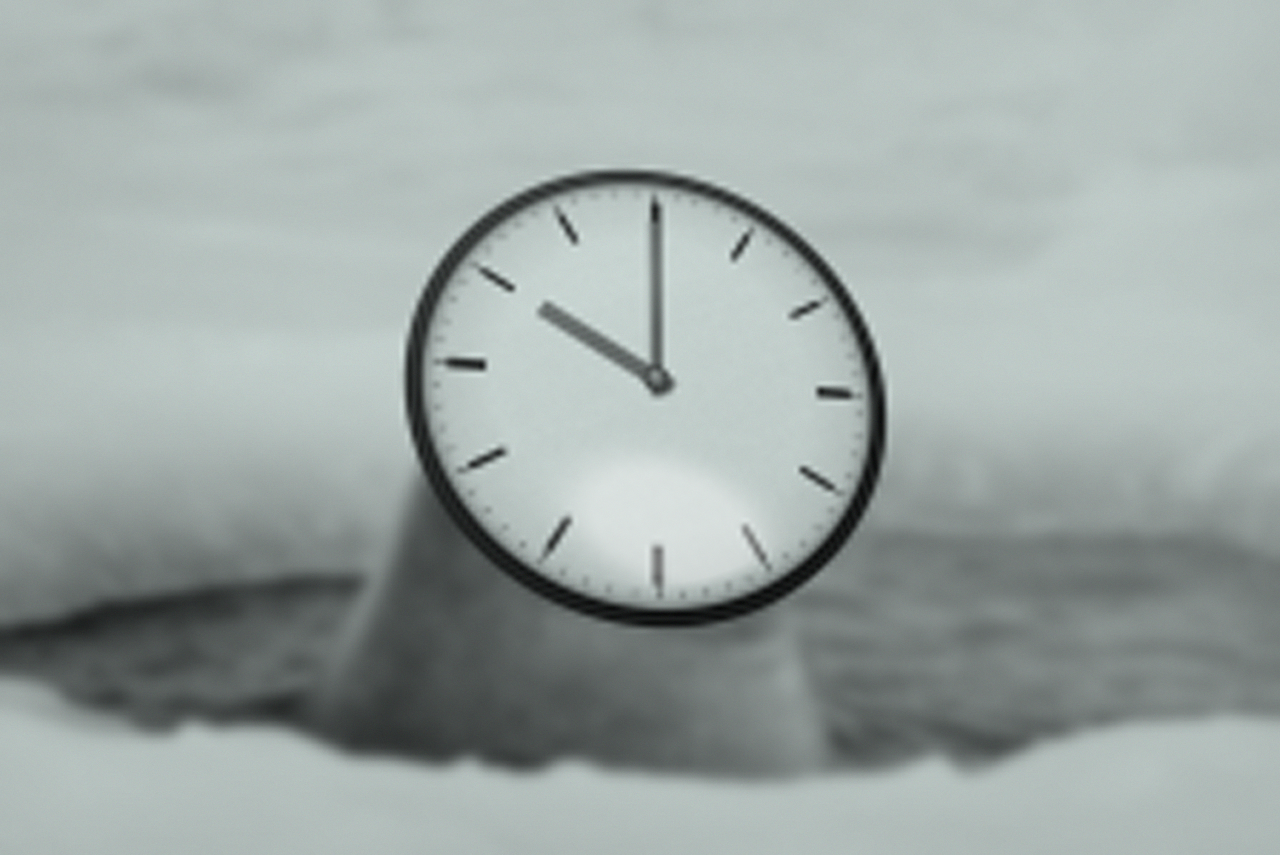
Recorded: {"hour": 10, "minute": 0}
